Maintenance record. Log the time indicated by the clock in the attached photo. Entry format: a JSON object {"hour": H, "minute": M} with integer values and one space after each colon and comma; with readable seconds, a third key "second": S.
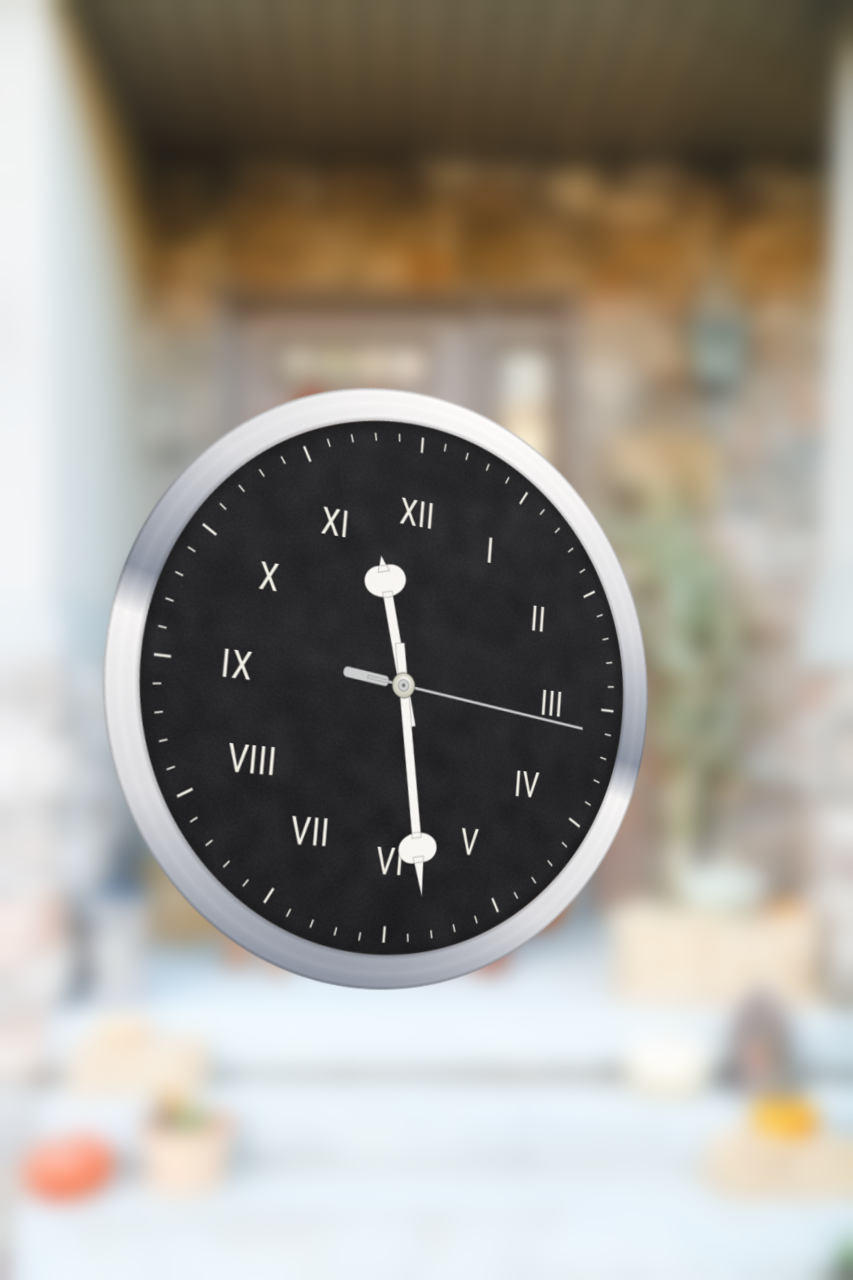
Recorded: {"hour": 11, "minute": 28, "second": 16}
